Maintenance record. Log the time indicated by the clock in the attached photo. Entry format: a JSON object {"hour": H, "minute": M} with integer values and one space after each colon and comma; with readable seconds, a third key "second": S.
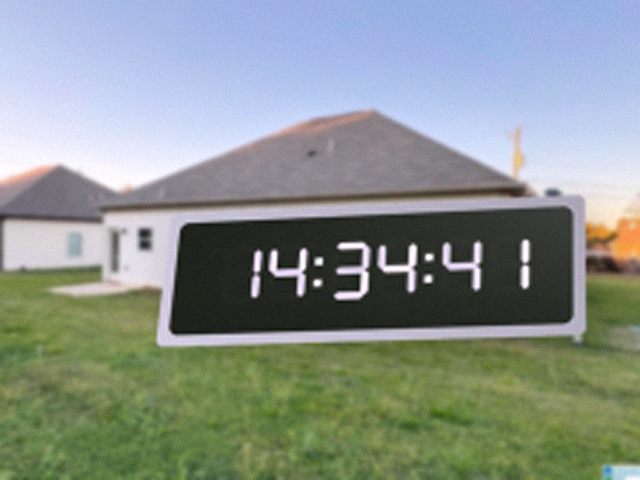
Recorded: {"hour": 14, "minute": 34, "second": 41}
